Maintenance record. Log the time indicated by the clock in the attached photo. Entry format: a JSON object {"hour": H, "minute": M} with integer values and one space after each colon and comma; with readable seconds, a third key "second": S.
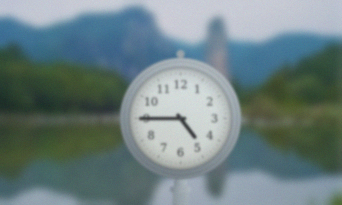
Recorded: {"hour": 4, "minute": 45}
